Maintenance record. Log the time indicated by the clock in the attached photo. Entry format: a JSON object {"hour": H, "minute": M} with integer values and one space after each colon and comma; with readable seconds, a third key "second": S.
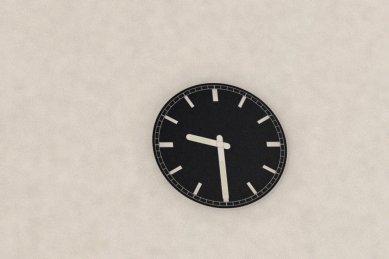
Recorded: {"hour": 9, "minute": 30}
